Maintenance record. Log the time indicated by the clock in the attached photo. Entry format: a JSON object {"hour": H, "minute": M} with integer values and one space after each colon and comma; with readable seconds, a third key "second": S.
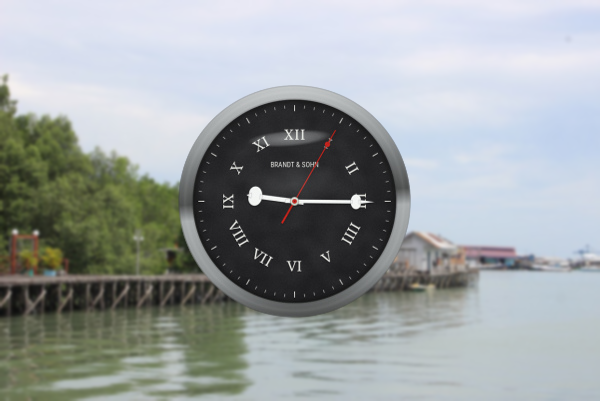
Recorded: {"hour": 9, "minute": 15, "second": 5}
